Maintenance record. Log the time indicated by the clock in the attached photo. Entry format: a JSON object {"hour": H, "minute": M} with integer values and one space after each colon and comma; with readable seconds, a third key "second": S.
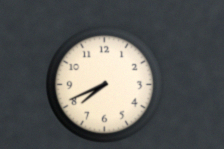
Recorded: {"hour": 7, "minute": 41}
